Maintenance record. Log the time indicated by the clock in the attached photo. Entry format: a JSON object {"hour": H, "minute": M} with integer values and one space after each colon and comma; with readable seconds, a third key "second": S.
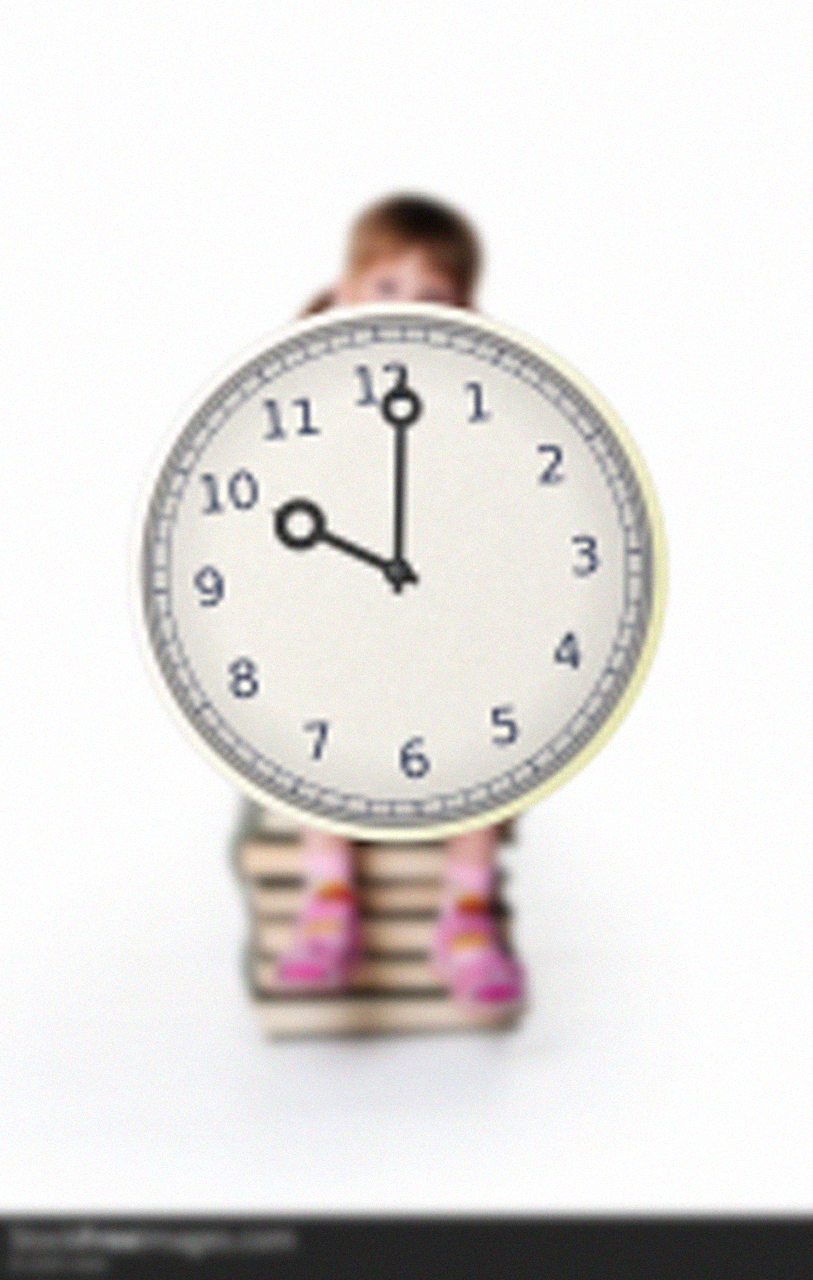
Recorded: {"hour": 10, "minute": 1}
